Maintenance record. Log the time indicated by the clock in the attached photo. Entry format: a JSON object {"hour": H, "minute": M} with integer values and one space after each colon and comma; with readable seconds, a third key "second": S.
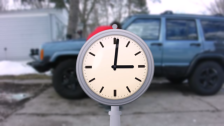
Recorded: {"hour": 3, "minute": 1}
